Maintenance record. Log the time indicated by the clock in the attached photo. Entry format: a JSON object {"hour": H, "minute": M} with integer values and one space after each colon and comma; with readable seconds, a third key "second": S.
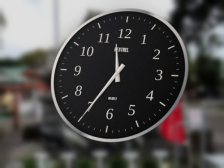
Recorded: {"hour": 11, "minute": 35}
